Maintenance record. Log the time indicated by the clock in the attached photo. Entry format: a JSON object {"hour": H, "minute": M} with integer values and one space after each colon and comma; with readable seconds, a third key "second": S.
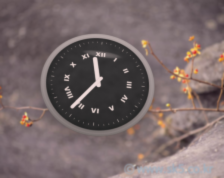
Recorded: {"hour": 11, "minute": 36}
